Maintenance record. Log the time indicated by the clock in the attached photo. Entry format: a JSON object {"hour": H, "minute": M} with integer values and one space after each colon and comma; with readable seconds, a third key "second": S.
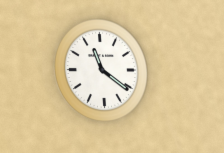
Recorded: {"hour": 11, "minute": 21}
